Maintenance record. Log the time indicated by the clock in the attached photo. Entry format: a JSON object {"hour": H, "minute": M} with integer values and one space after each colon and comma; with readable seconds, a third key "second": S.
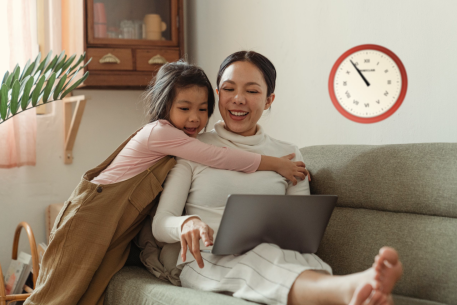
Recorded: {"hour": 10, "minute": 54}
